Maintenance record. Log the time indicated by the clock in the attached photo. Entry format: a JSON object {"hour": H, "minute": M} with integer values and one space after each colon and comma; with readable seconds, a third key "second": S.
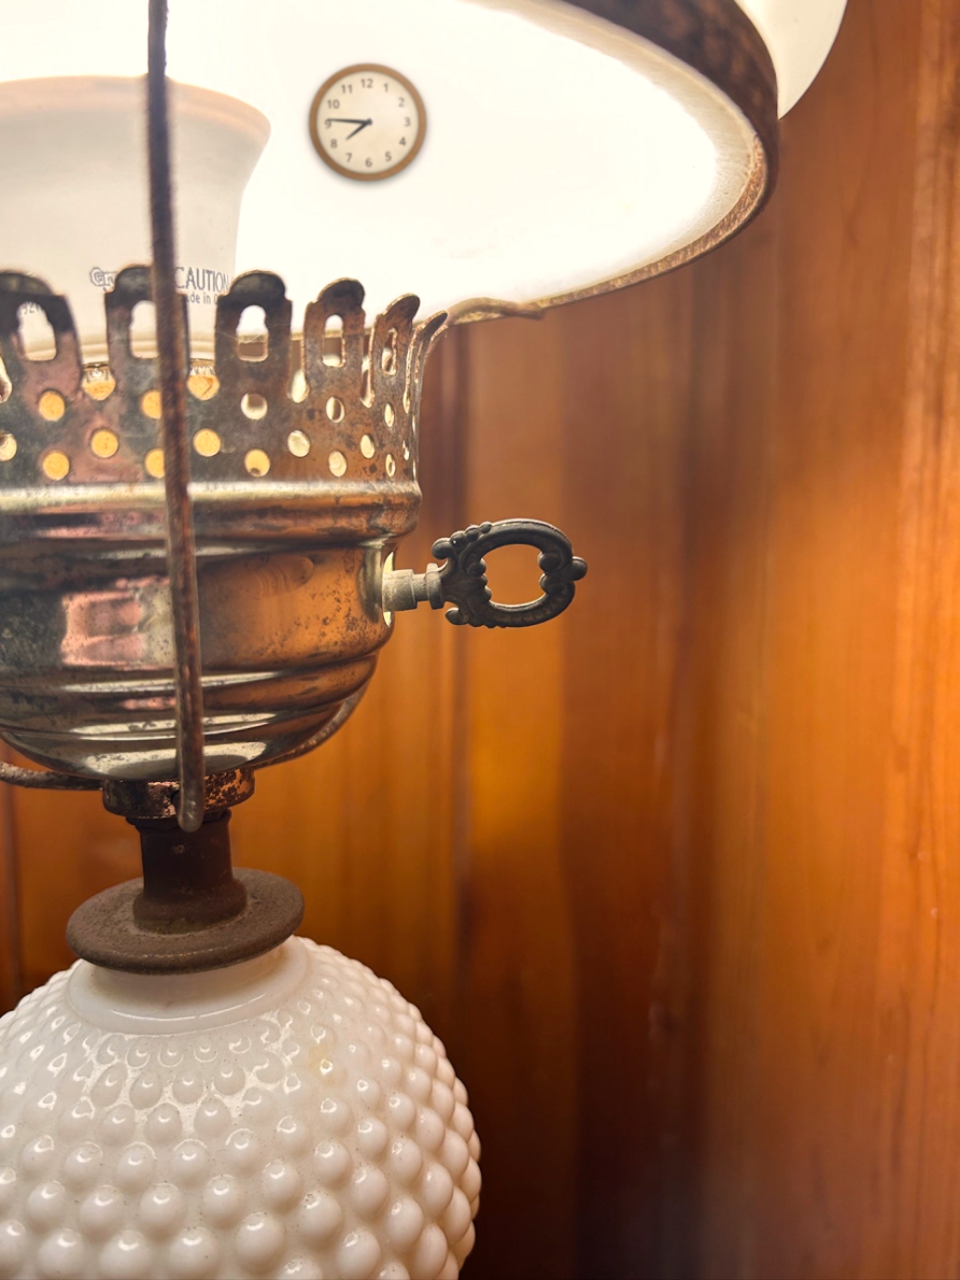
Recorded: {"hour": 7, "minute": 46}
